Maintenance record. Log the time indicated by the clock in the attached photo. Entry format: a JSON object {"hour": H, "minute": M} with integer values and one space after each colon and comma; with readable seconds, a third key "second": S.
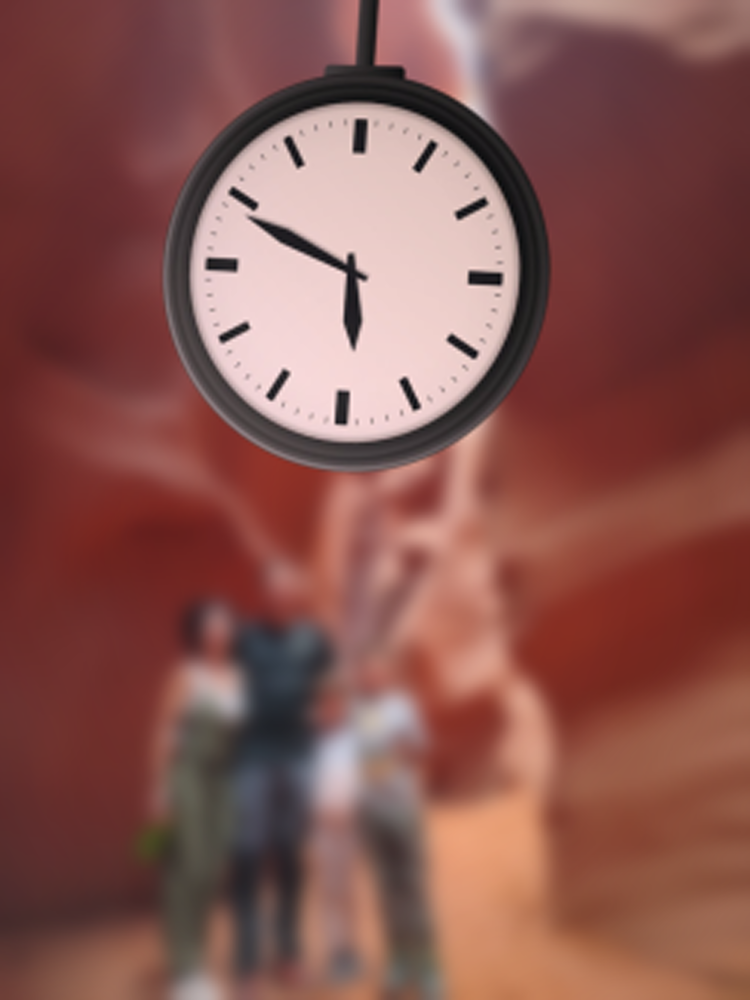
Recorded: {"hour": 5, "minute": 49}
